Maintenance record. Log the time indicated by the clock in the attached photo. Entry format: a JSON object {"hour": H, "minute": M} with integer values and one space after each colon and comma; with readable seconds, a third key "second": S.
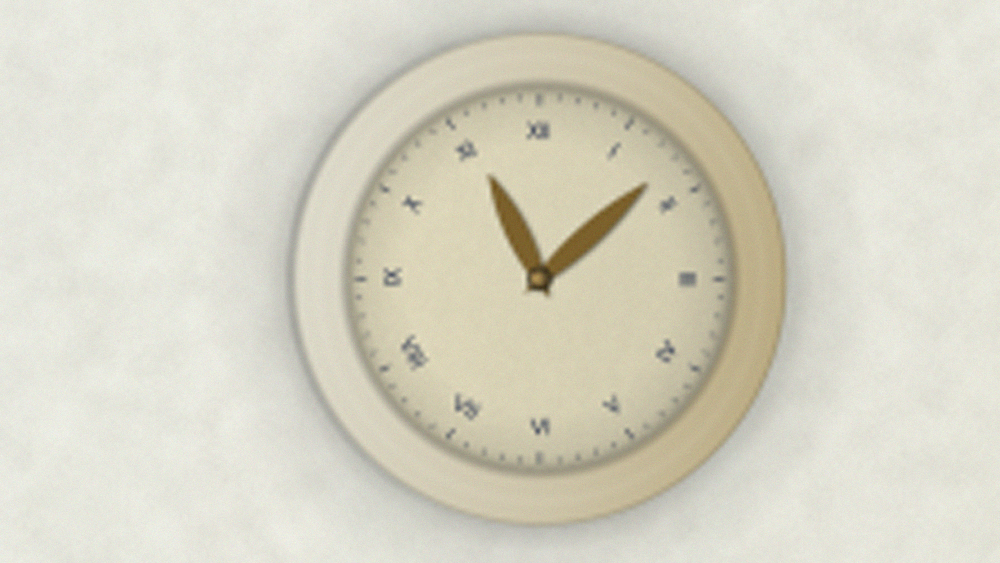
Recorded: {"hour": 11, "minute": 8}
